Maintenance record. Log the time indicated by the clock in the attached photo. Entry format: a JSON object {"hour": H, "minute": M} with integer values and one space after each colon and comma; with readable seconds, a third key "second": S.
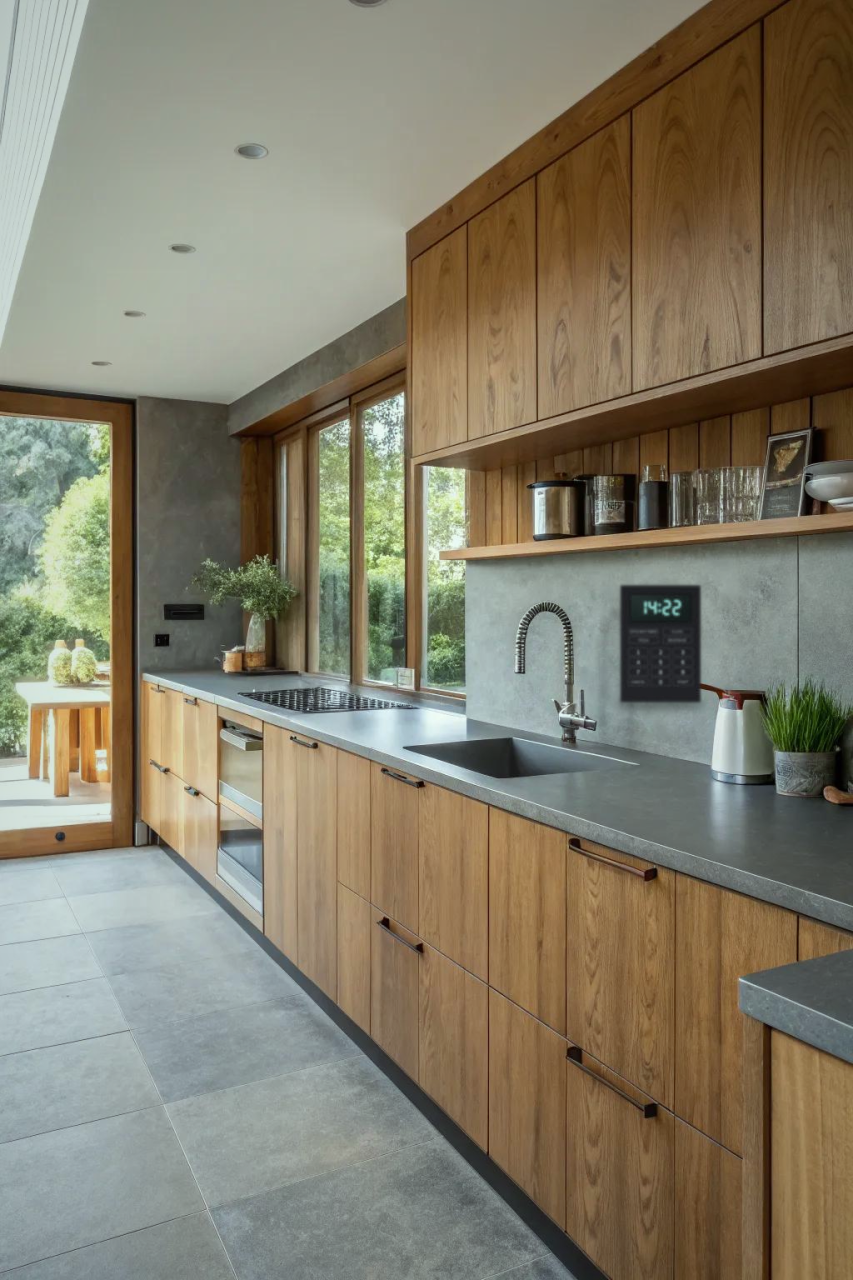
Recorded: {"hour": 14, "minute": 22}
